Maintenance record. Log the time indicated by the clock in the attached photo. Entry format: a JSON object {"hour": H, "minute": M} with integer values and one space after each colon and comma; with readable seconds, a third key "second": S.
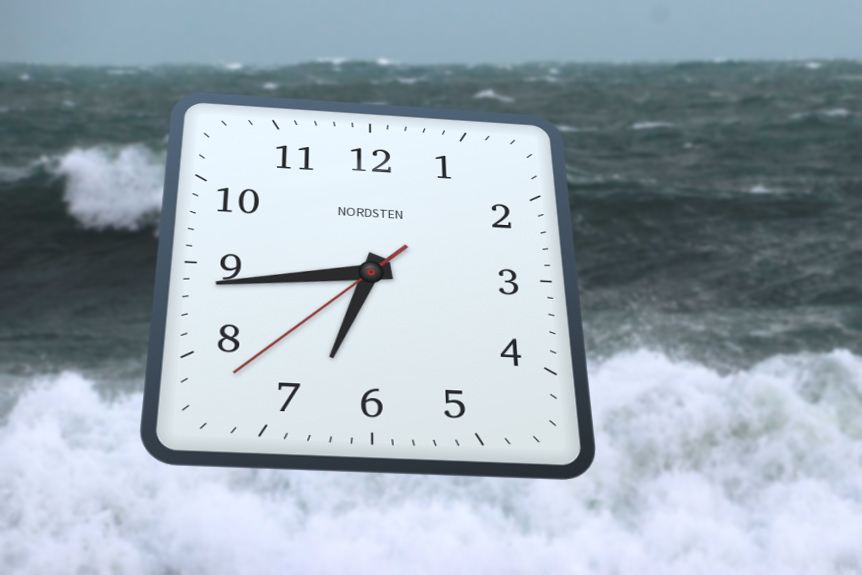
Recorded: {"hour": 6, "minute": 43, "second": 38}
